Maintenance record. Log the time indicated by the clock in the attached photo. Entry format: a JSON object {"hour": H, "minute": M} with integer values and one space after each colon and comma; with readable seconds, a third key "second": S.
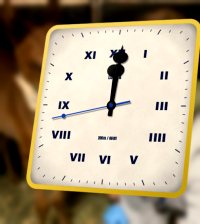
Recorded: {"hour": 12, "minute": 0, "second": 43}
